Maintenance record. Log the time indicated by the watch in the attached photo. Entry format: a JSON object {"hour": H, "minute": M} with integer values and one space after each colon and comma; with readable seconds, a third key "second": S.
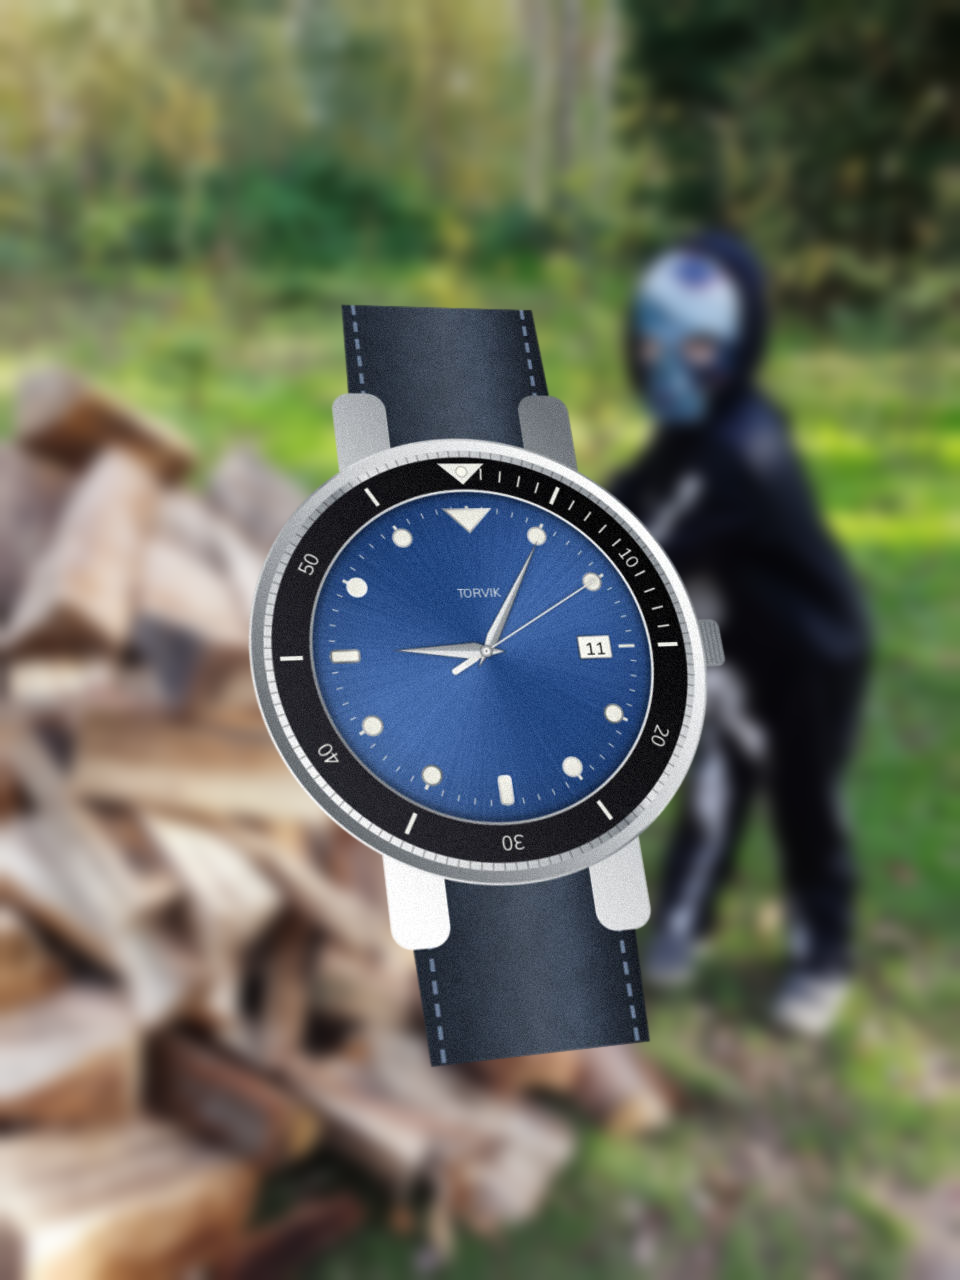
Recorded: {"hour": 9, "minute": 5, "second": 10}
